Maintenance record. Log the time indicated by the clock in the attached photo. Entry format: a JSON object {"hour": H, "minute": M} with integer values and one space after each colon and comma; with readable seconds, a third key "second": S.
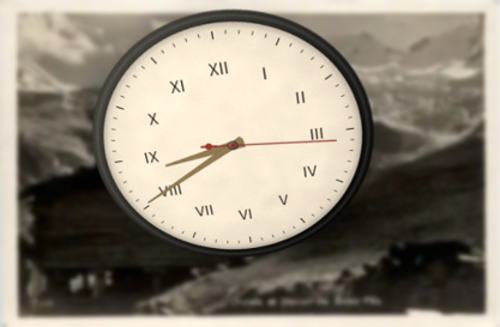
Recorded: {"hour": 8, "minute": 40, "second": 16}
